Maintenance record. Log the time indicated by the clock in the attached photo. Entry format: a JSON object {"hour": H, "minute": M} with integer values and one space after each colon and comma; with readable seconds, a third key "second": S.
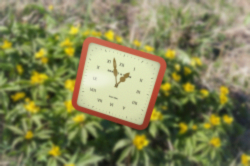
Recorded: {"hour": 12, "minute": 57}
